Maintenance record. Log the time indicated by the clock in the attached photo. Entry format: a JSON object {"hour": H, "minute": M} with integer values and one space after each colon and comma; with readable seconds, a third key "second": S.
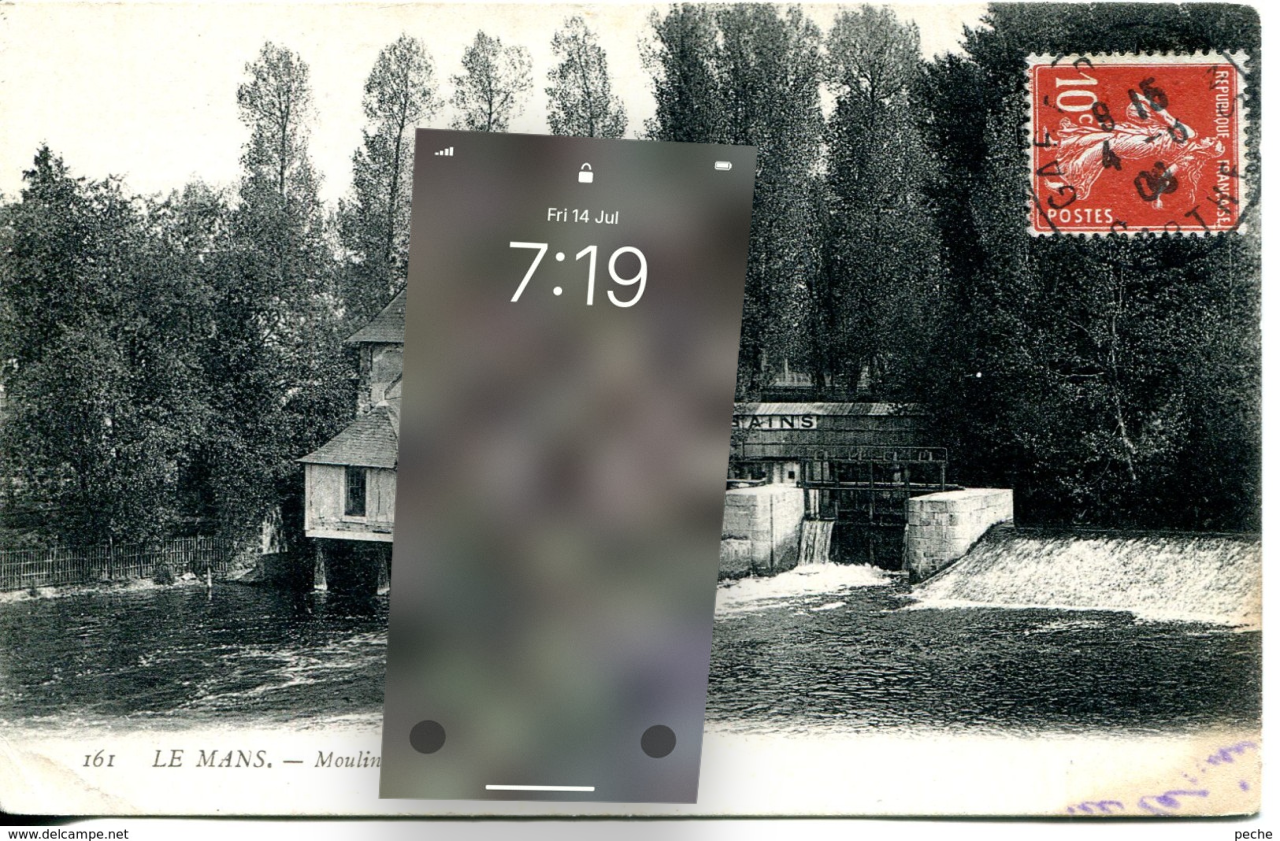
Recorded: {"hour": 7, "minute": 19}
